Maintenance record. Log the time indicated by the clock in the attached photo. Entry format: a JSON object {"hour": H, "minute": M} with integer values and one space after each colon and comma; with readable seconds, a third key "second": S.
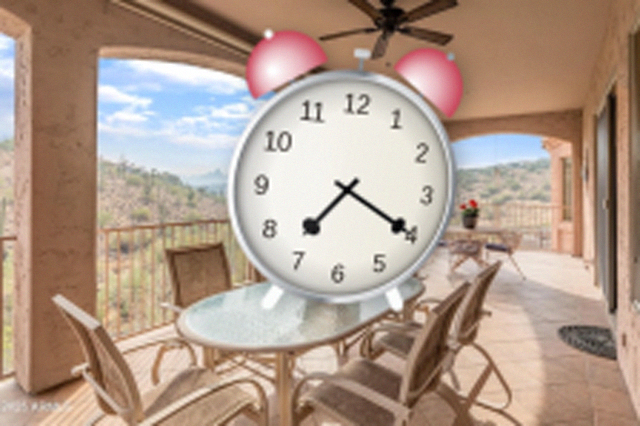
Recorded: {"hour": 7, "minute": 20}
